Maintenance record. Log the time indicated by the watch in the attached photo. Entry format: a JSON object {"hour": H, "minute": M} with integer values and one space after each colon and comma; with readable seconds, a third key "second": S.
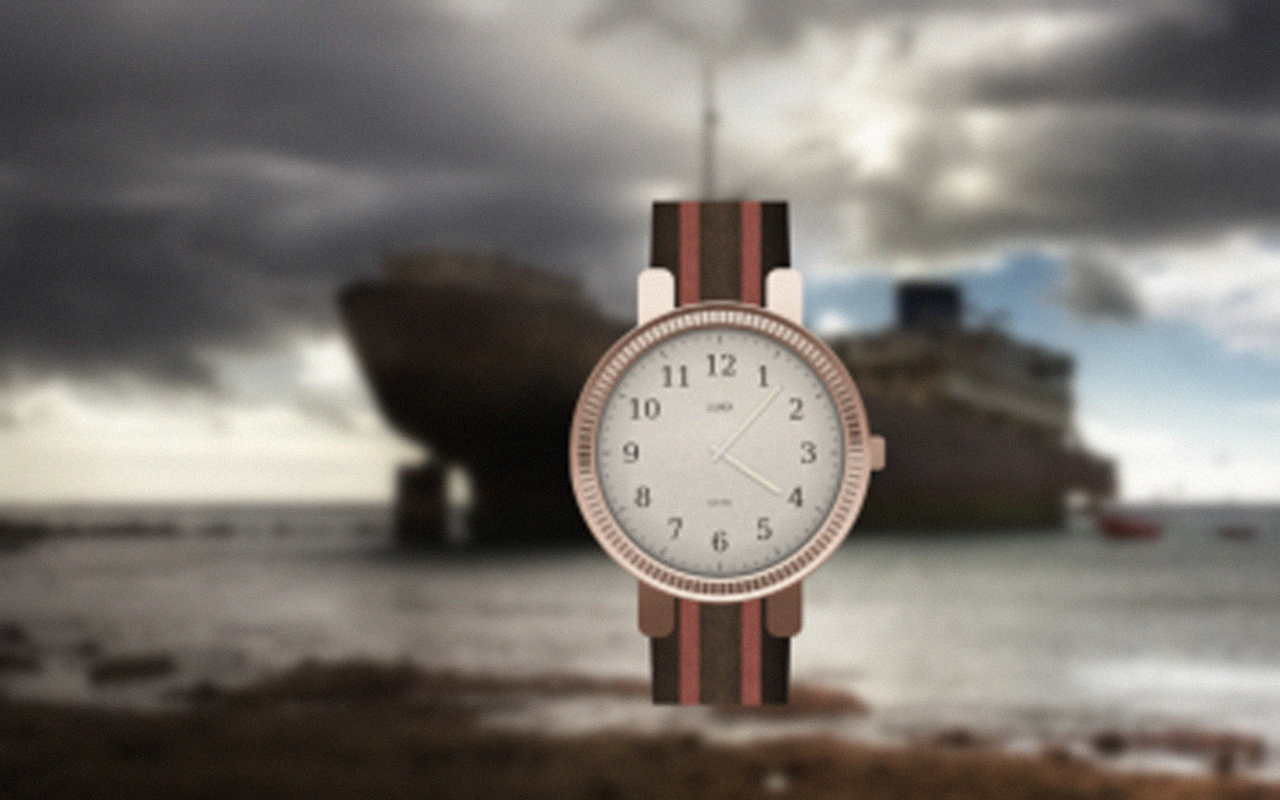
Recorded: {"hour": 4, "minute": 7}
